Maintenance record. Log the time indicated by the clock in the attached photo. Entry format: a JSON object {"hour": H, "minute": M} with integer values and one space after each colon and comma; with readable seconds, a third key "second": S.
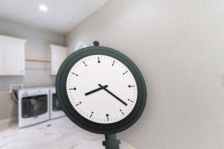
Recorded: {"hour": 8, "minute": 22}
